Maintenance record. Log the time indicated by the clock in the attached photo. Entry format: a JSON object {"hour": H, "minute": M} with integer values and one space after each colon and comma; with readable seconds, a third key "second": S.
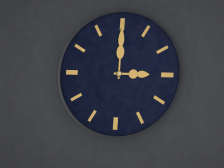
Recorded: {"hour": 3, "minute": 0}
